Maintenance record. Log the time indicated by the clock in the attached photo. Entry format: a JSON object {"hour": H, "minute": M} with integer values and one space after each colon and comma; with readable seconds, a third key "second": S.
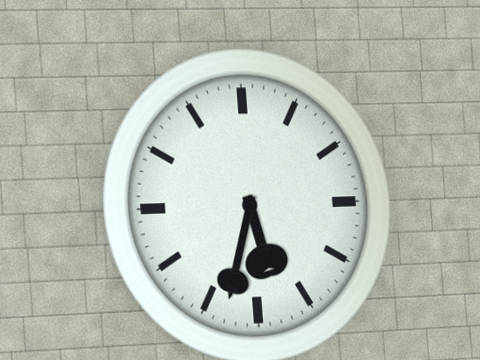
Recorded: {"hour": 5, "minute": 33}
